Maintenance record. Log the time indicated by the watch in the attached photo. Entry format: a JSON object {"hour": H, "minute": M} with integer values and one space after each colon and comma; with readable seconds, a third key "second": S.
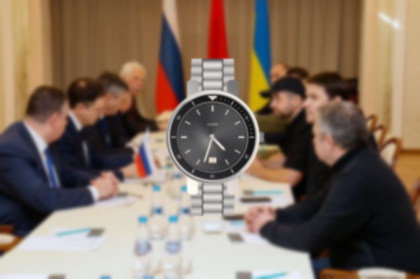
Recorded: {"hour": 4, "minute": 33}
